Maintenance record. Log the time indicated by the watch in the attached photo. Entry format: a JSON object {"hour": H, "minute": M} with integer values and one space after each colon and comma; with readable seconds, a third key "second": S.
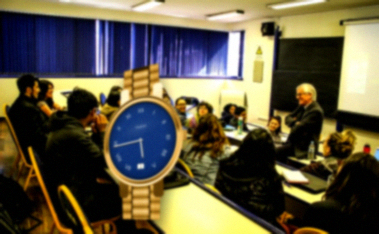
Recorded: {"hour": 5, "minute": 44}
